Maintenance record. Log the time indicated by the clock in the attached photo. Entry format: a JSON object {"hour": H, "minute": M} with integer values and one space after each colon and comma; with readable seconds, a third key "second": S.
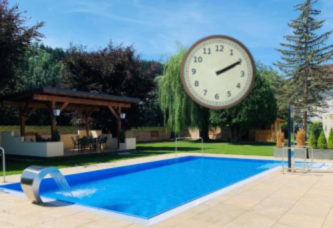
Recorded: {"hour": 2, "minute": 10}
